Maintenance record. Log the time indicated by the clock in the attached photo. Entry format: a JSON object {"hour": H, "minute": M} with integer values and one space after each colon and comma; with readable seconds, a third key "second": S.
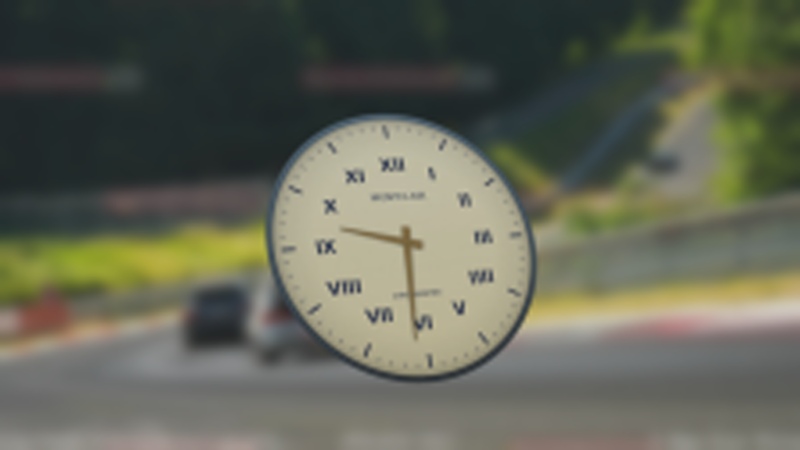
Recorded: {"hour": 9, "minute": 31}
